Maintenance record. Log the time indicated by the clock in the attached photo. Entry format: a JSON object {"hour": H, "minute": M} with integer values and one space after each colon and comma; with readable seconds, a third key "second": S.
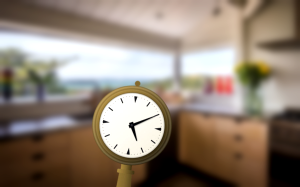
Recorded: {"hour": 5, "minute": 10}
